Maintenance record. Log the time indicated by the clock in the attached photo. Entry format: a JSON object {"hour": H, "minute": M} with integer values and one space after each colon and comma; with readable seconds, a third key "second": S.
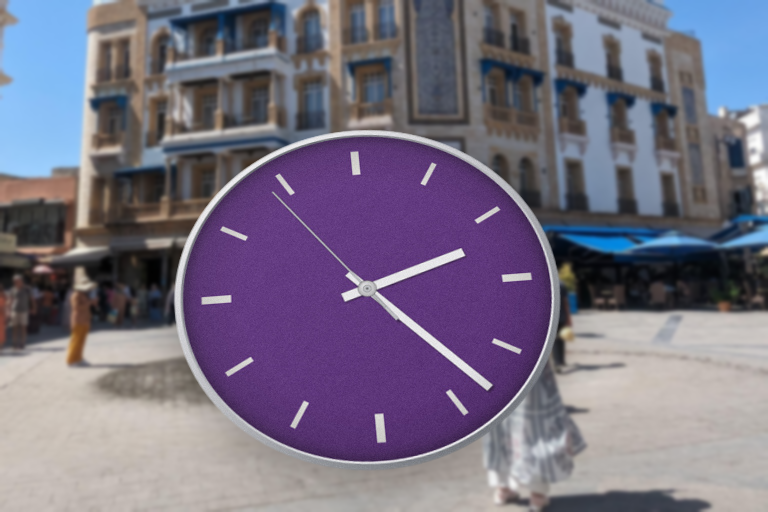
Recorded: {"hour": 2, "minute": 22, "second": 54}
